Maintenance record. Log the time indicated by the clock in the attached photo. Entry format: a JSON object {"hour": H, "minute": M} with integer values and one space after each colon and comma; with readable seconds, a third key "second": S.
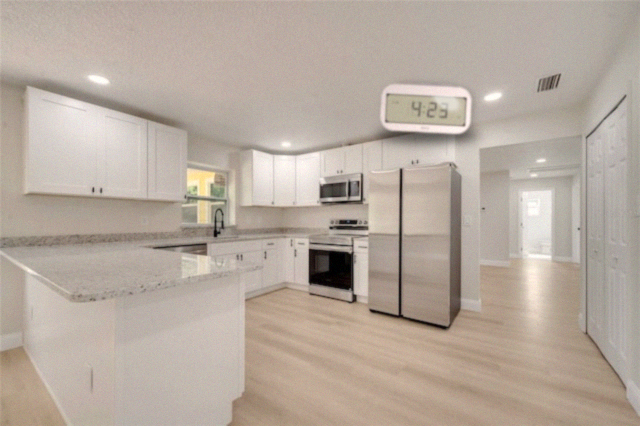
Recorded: {"hour": 4, "minute": 23}
